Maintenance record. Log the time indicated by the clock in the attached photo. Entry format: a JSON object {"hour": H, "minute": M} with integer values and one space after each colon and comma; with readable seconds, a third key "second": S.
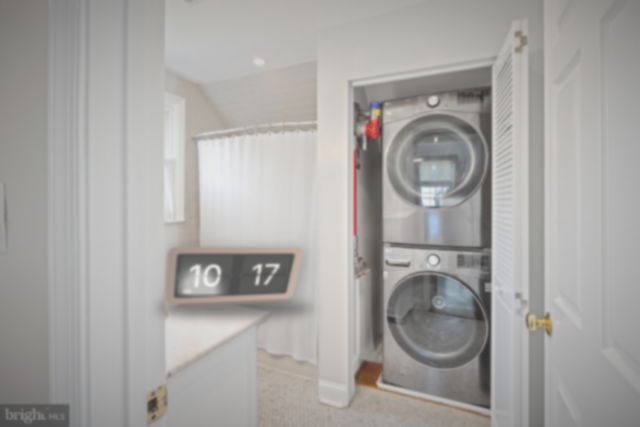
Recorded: {"hour": 10, "minute": 17}
